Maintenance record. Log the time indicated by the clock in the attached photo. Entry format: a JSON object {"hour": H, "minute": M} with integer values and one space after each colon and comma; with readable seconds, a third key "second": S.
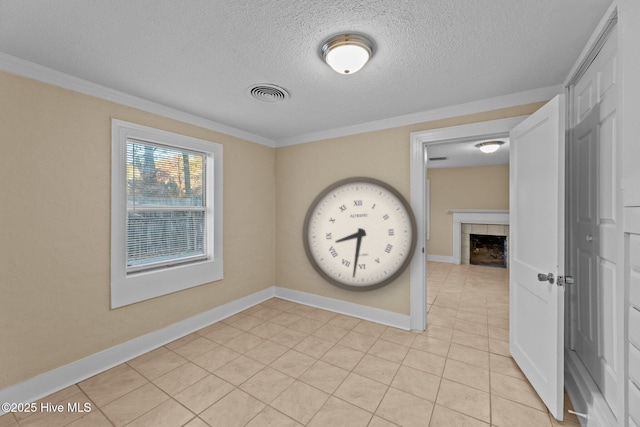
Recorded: {"hour": 8, "minute": 32}
